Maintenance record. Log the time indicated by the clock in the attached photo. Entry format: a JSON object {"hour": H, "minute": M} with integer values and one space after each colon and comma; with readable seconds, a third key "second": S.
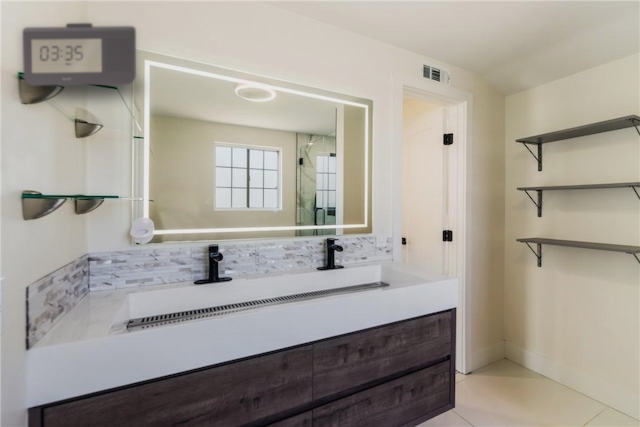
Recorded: {"hour": 3, "minute": 35}
